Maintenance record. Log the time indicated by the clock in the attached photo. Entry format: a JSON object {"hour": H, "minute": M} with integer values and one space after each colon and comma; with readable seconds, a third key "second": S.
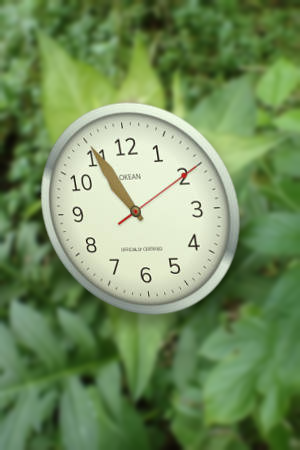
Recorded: {"hour": 10, "minute": 55, "second": 10}
